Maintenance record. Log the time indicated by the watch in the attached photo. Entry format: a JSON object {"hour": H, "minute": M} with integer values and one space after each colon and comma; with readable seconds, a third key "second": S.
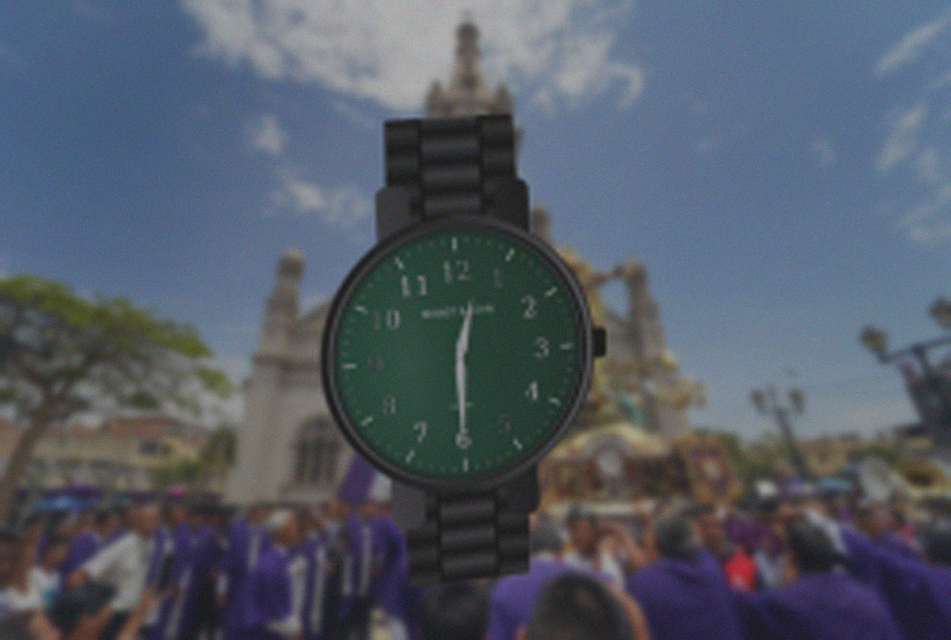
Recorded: {"hour": 12, "minute": 30}
